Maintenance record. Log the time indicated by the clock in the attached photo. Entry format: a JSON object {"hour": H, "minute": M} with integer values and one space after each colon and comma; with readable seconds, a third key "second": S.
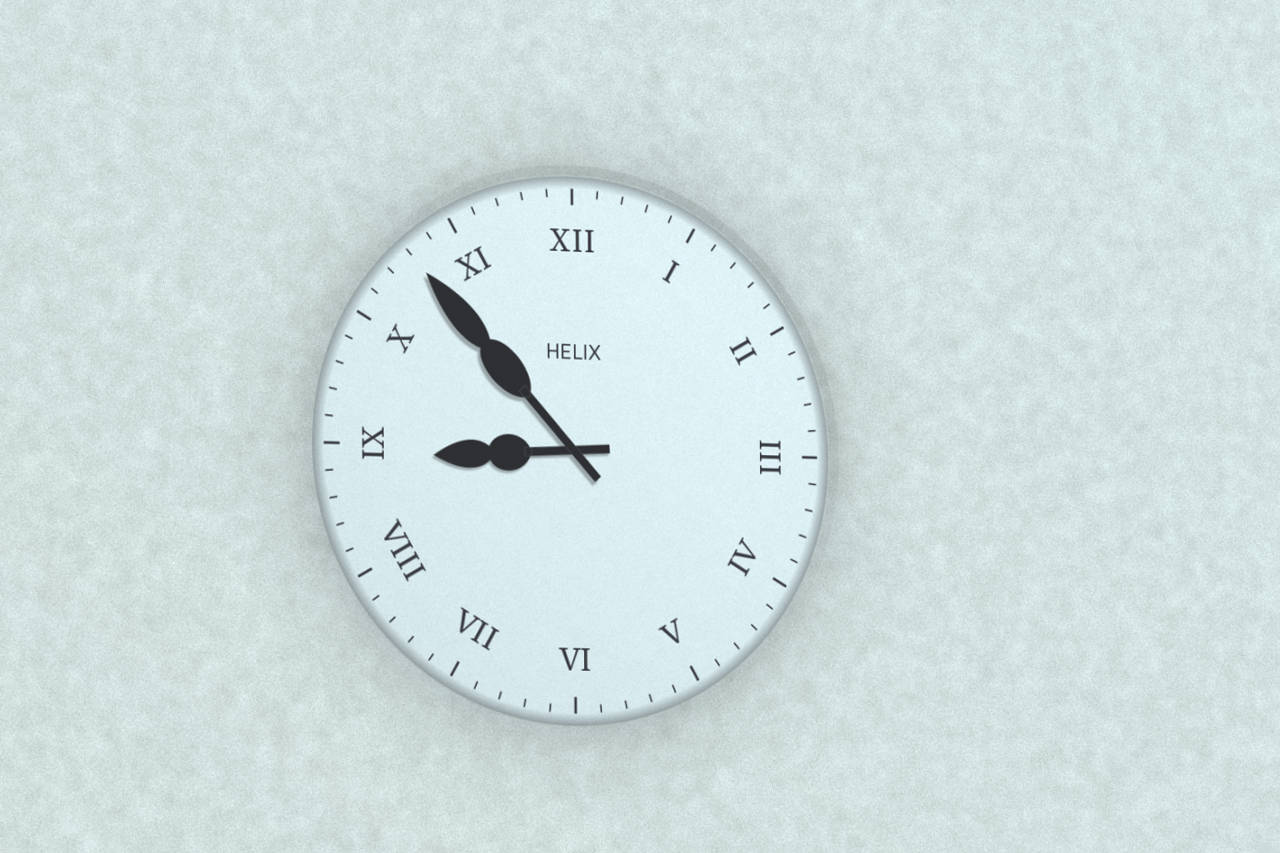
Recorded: {"hour": 8, "minute": 53}
